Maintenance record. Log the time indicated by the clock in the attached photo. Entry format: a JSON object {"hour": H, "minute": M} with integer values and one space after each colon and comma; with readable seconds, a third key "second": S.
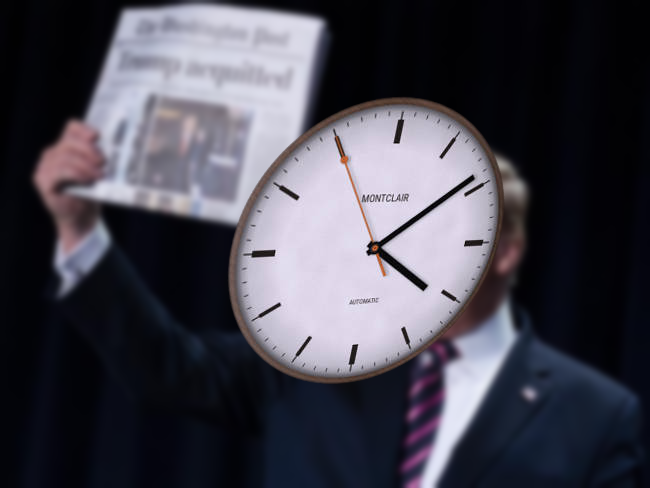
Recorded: {"hour": 4, "minute": 8, "second": 55}
